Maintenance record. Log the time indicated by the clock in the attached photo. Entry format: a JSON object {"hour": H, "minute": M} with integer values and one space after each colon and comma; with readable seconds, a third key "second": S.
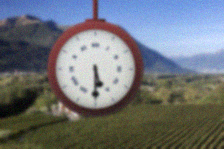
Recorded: {"hour": 5, "minute": 30}
